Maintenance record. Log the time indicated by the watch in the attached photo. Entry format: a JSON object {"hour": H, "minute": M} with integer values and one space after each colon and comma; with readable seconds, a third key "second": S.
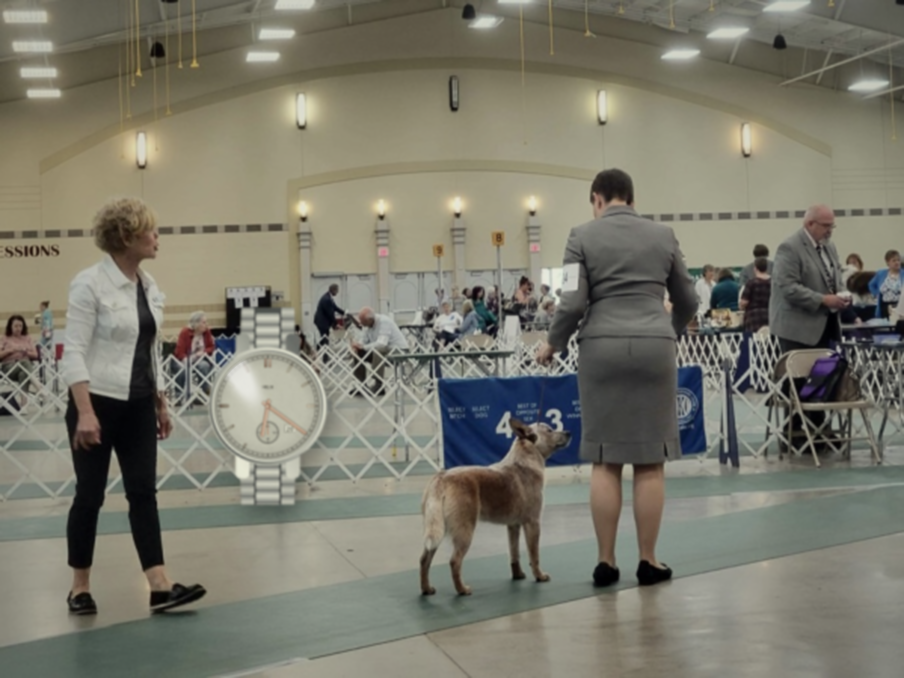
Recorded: {"hour": 6, "minute": 21}
